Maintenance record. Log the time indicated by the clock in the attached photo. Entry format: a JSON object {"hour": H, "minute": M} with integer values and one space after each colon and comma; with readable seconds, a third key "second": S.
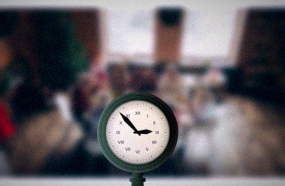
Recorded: {"hour": 2, "minute": 53}
